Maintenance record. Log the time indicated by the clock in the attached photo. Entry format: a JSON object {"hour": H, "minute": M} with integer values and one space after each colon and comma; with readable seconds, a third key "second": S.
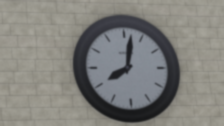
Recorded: {"hour": 8, "minute": 2}
